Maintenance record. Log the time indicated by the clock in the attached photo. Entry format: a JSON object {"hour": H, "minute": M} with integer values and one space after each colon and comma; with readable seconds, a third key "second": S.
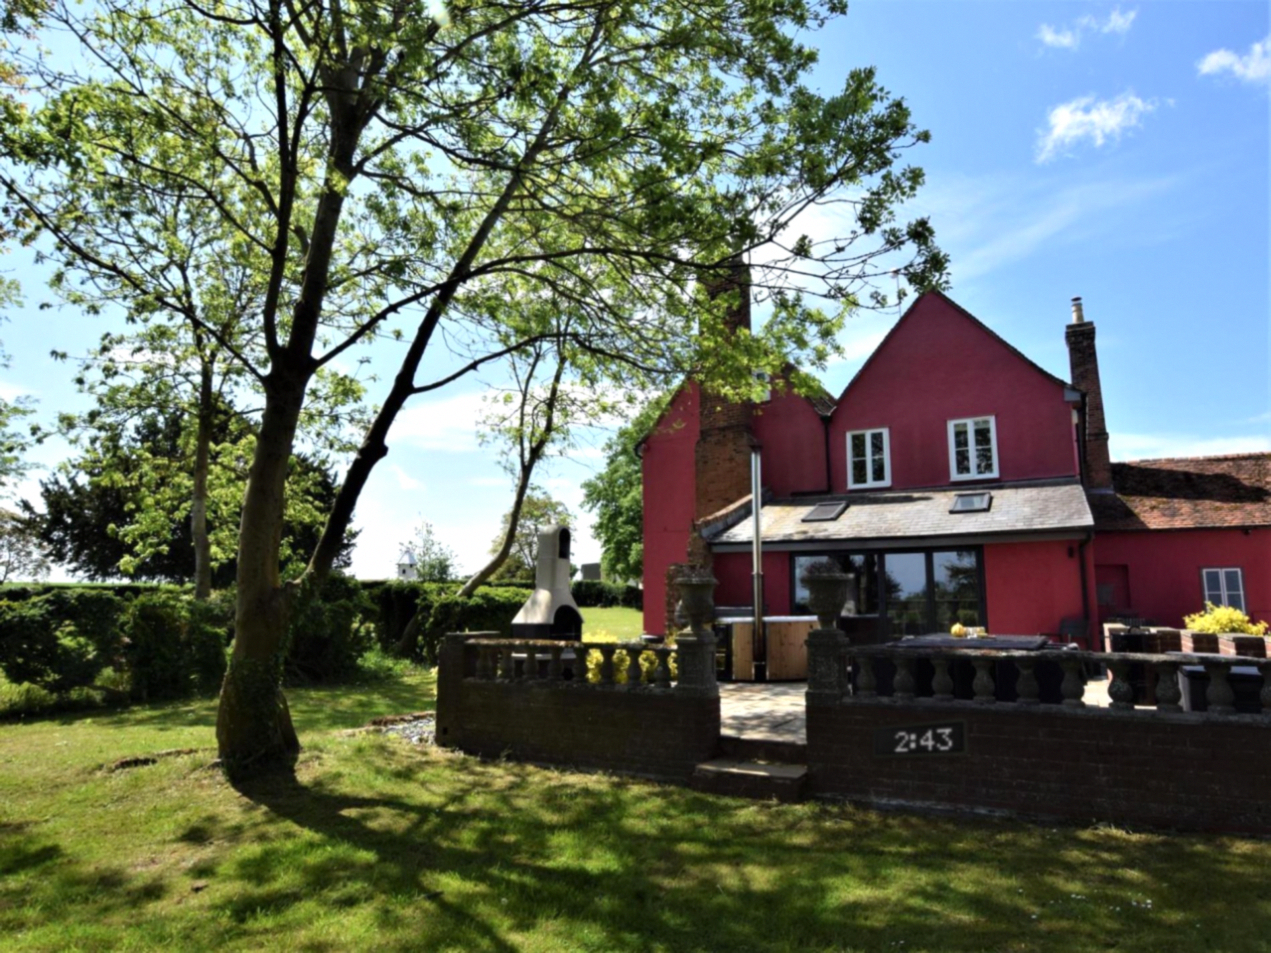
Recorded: {"hour": 2, "minute": 43}
